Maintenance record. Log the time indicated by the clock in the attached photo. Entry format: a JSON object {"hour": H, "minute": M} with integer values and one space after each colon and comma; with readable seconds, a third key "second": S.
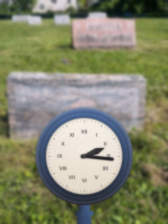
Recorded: {"hour": 2, "minute": 16}
